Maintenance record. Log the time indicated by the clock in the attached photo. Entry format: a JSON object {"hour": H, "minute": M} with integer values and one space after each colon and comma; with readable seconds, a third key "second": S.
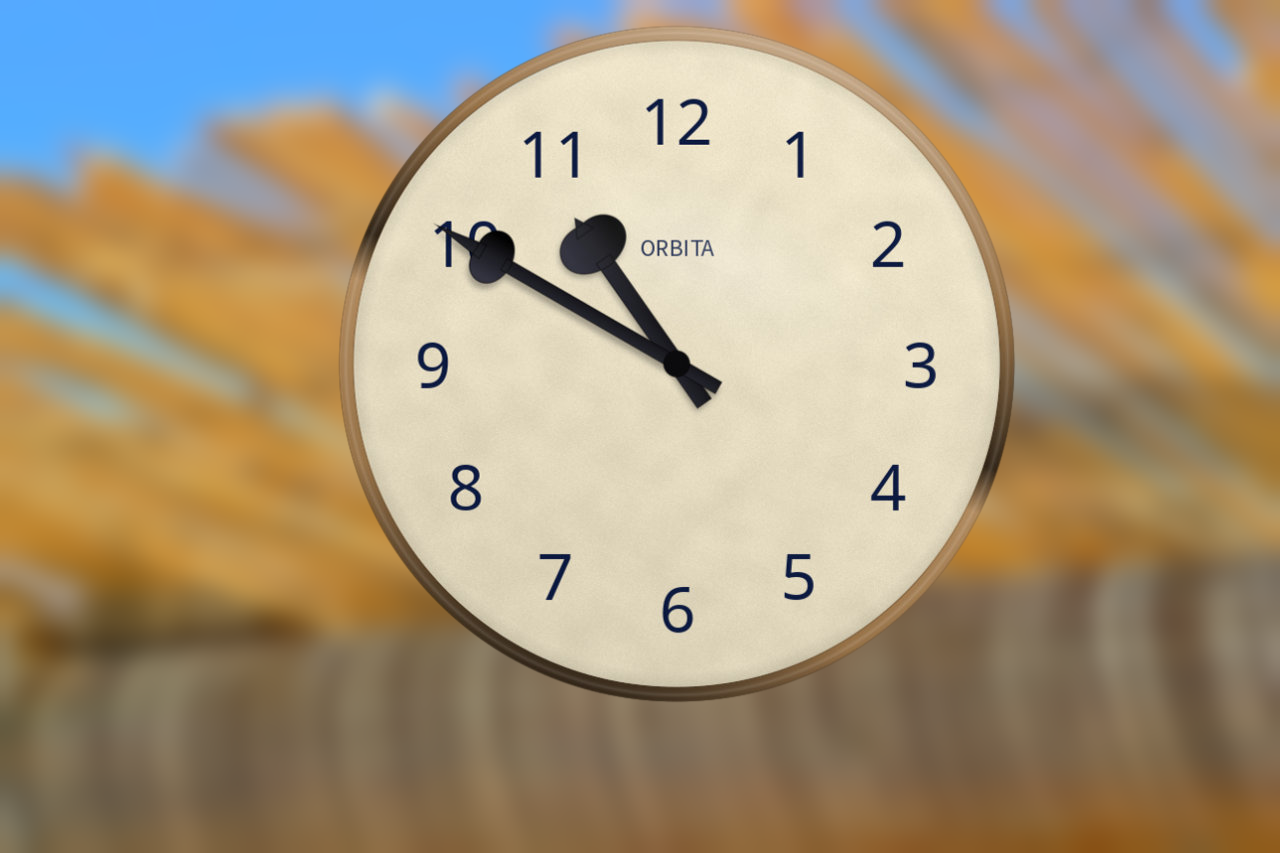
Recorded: {"hour": 10, "minute": 50}
